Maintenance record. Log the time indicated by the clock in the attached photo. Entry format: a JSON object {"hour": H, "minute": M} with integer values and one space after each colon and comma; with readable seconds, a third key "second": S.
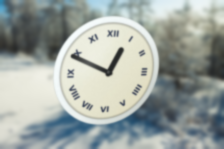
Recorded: {"hour": 12, "minute": 49}
